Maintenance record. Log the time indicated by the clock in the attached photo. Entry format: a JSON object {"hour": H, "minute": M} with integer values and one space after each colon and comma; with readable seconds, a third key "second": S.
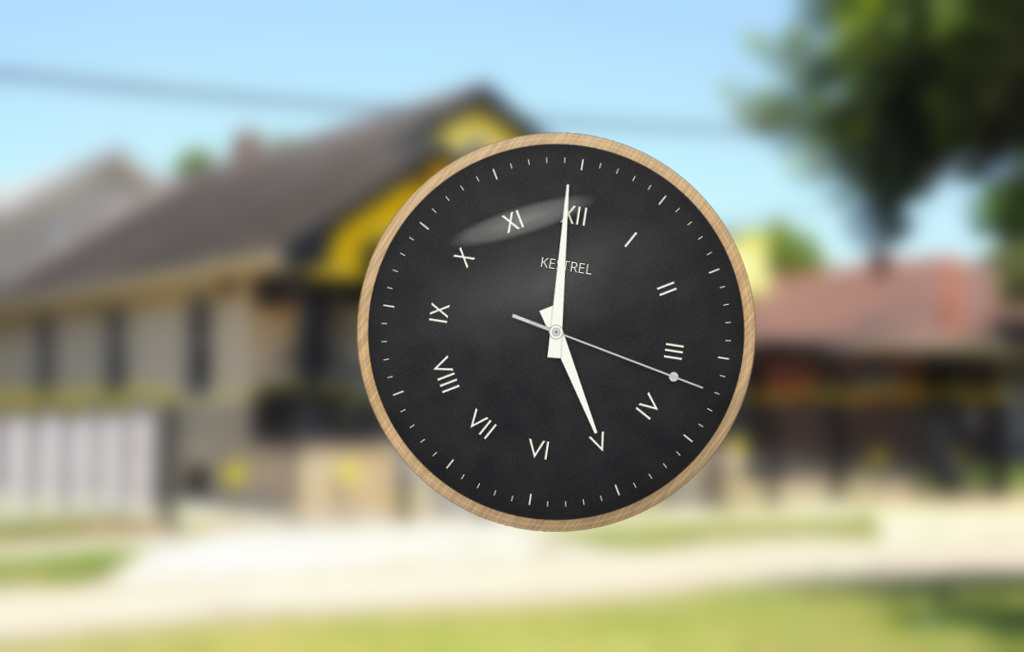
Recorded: {"hour": 4, "minute": 59, "second": 17}
